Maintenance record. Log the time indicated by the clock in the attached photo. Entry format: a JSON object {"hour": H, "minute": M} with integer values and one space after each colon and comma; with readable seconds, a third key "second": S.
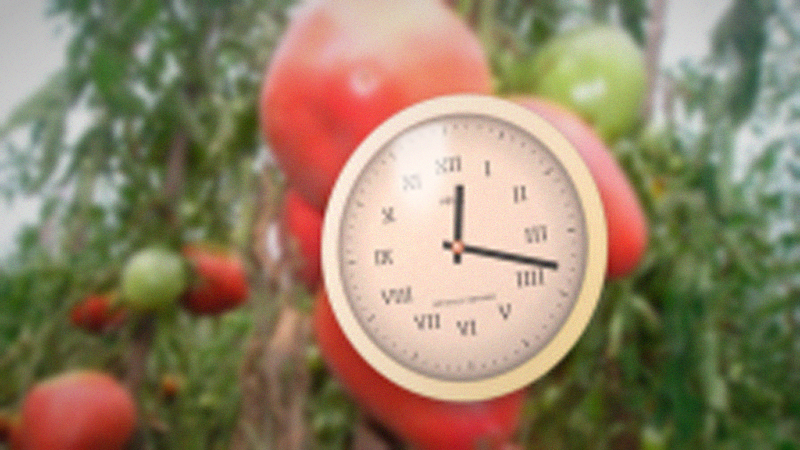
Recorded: {"hour": 12, "minute": 18}
